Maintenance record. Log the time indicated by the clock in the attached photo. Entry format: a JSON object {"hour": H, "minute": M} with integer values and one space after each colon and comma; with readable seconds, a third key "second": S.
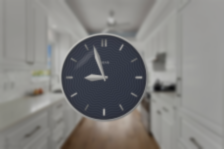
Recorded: {"hour": 8, "minute": 57}
